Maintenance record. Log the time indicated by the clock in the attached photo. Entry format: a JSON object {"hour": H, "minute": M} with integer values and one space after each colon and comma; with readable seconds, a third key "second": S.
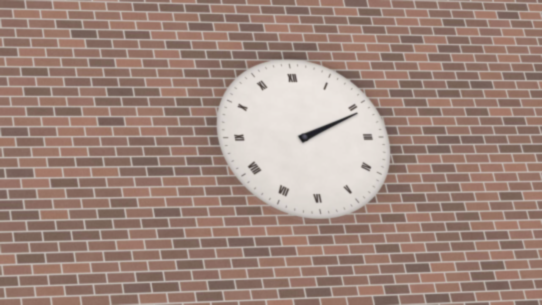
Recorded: {"hour": 2, "minute": 11}
